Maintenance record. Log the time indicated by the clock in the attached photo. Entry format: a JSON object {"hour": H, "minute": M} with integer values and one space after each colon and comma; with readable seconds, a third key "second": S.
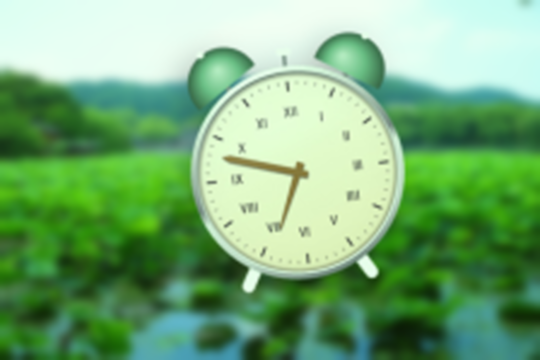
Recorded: {"hour": 6, "minute": 48}
